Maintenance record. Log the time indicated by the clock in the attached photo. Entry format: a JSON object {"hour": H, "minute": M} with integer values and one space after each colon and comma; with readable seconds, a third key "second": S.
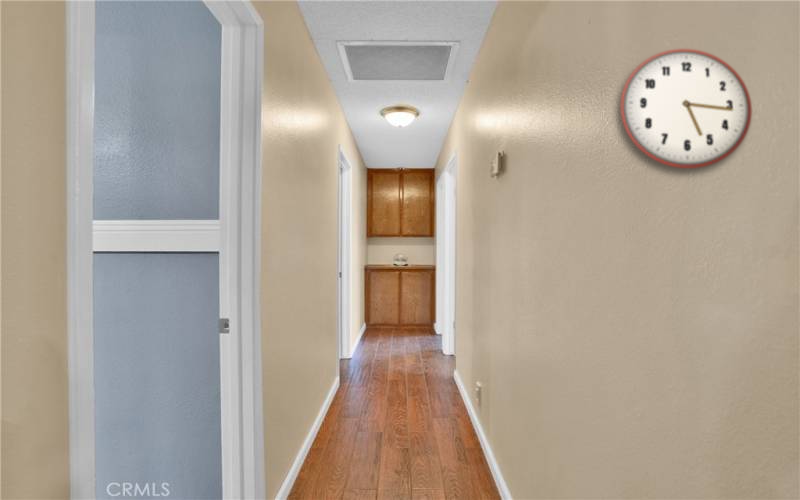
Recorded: {"hour": 5, "minute": 16}
